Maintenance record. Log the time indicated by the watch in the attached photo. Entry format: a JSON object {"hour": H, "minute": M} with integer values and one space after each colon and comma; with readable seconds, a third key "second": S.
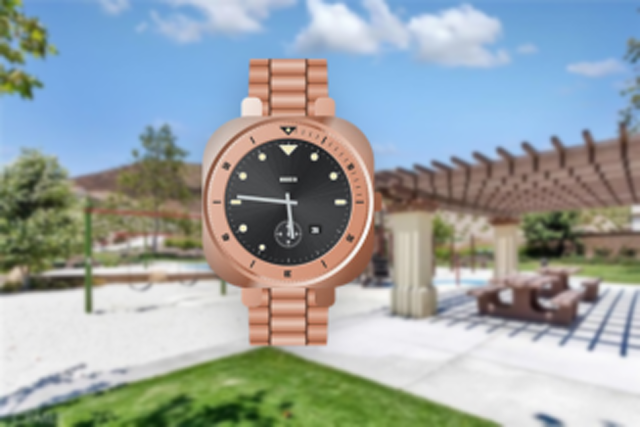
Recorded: {"hour": 5, "minute": 46}
